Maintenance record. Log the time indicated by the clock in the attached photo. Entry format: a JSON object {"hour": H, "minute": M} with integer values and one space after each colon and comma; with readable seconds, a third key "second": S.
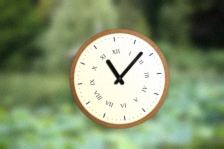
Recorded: {"hour": 11, "minute": 8}
